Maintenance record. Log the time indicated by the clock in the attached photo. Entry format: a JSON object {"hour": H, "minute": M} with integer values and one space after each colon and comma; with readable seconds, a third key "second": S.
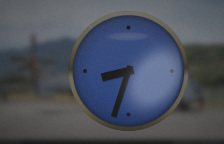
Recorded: {"hour": 8, "minute": 33}
